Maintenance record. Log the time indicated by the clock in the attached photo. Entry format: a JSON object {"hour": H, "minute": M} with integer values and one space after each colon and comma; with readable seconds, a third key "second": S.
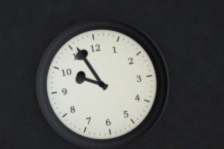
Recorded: {"hour": 9, "minute": 56}
